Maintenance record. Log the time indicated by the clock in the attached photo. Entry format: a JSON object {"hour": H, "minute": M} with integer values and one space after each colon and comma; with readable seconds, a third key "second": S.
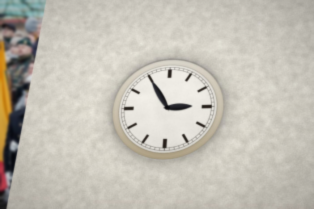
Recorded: {"hour": 2, "minute": 55}
